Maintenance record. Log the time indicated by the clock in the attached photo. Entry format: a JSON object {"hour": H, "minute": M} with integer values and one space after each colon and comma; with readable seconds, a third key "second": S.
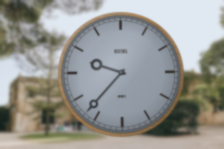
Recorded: {"hour": 9, "minute": 37}
